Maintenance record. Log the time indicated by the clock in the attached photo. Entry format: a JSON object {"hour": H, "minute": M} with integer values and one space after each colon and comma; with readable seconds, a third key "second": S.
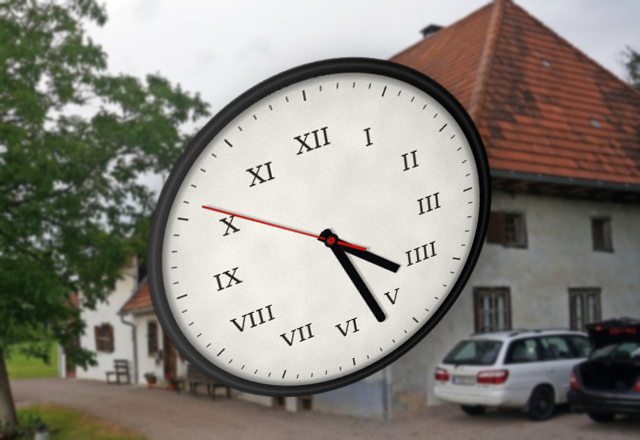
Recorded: {"hour": 4, "minute": 26, "second": 51}
